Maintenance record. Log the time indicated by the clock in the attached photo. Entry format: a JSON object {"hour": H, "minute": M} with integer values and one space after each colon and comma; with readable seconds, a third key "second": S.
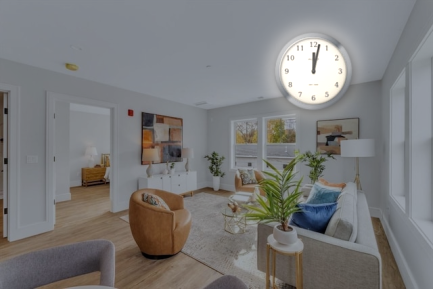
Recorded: {"hour": 12, "minute": 2}
